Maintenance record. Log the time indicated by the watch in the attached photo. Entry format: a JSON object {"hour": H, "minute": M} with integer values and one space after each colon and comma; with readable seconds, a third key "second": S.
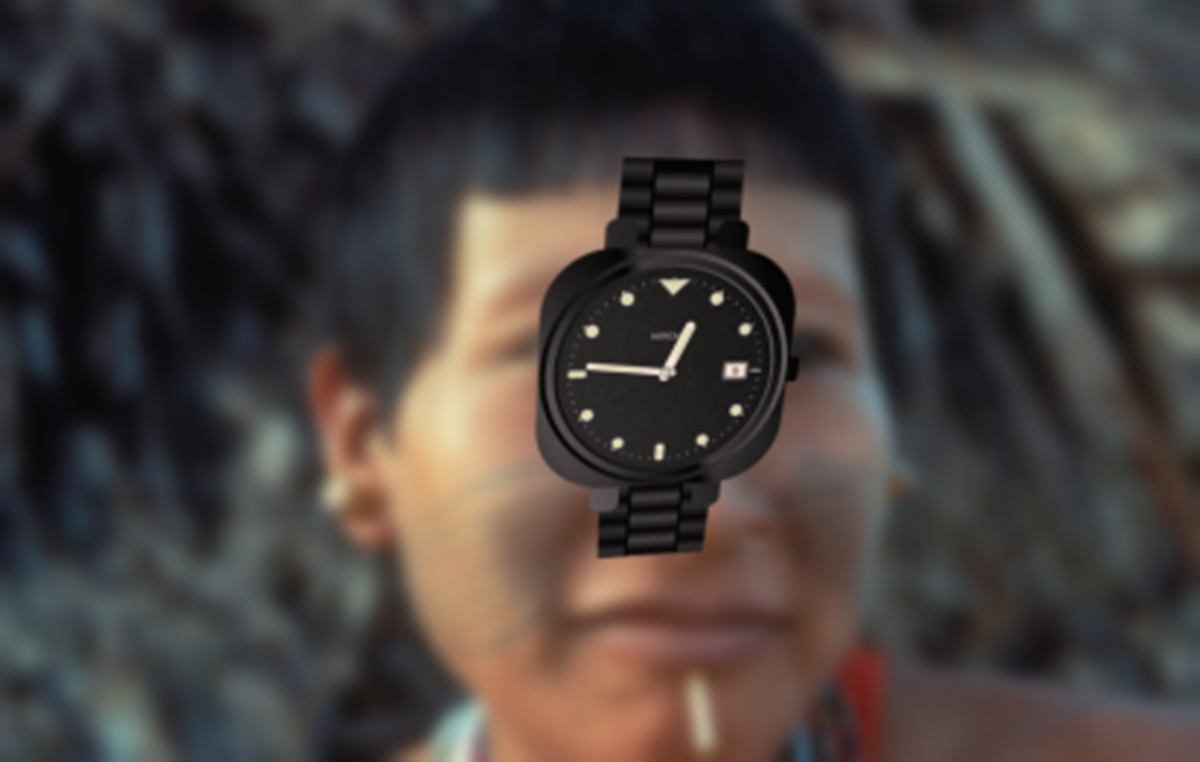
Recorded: {"hour": 12, "minute": 46}
